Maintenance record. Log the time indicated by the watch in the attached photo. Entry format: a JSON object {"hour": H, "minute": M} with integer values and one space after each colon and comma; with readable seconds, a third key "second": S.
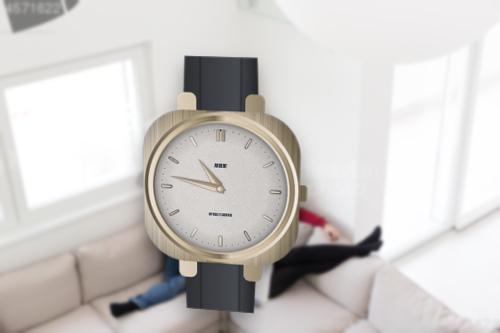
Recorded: {"hour": 10, "minute": 47}
